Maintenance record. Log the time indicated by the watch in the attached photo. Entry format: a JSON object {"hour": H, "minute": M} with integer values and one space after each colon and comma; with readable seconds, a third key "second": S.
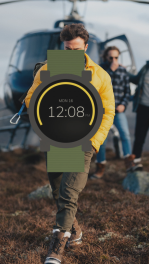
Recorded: {"hour": 12, "minute": 8}
